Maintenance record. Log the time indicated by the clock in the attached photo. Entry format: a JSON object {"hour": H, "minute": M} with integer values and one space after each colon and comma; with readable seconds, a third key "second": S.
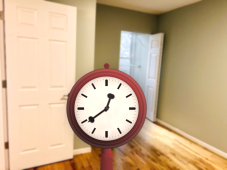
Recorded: {"hour": 12, "minute": 39}
